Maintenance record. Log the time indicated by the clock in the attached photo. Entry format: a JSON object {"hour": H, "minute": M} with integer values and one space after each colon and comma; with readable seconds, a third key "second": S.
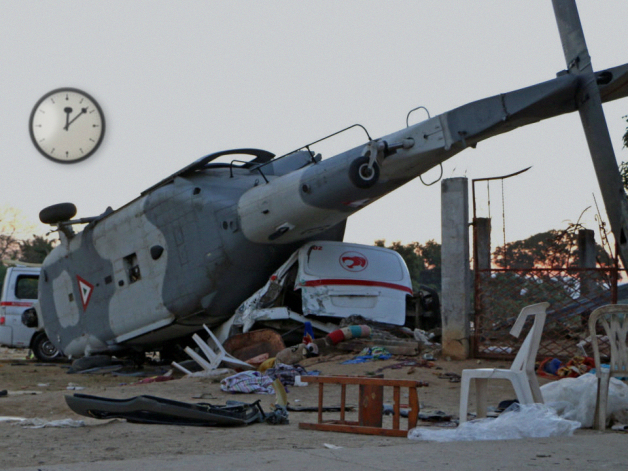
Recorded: {"hour": 12, "minute": 8}
